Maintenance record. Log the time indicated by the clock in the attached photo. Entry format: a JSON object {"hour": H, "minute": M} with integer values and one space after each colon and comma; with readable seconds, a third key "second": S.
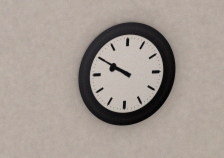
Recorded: {"hour": 9, "minute": 50}
